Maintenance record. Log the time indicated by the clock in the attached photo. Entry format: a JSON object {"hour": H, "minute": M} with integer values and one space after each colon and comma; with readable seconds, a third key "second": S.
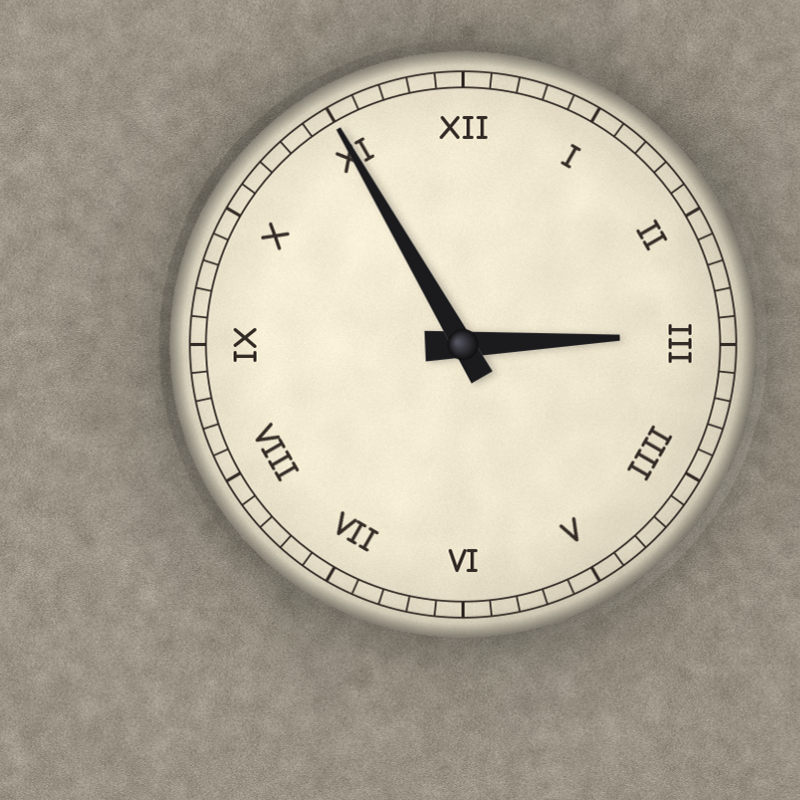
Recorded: {"hour": 2, "minute": 55}
